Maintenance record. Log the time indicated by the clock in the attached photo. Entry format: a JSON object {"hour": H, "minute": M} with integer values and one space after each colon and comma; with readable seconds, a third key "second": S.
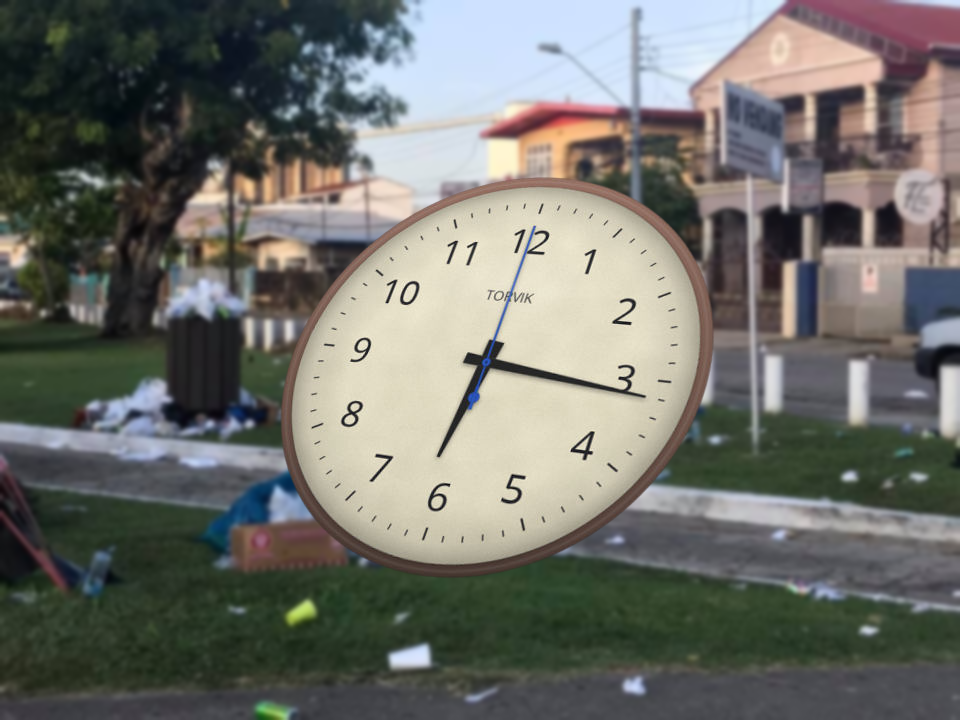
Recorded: {"hour": 6, "minute": 16, "second": 0}
